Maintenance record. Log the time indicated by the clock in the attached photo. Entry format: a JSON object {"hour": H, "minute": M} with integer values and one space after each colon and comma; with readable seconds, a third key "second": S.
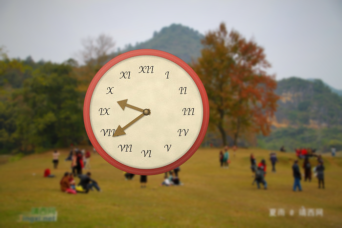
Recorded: {"hour": 9, "minute": 39}
